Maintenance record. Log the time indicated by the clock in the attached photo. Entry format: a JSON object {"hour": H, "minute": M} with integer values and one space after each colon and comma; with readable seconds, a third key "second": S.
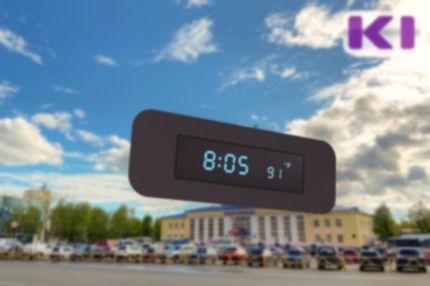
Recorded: {"hour": 8, "minute": 5}
